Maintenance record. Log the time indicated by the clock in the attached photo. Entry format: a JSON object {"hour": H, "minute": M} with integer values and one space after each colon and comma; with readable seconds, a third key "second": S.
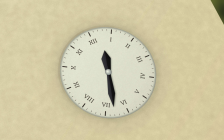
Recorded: {"hour": 12, "minute": 33}
